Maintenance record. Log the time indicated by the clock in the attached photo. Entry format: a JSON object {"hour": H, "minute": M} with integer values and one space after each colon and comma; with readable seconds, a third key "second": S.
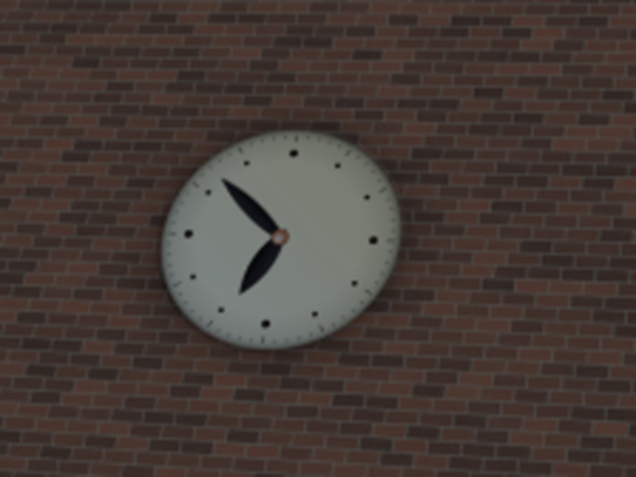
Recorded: {"hour": 6, "minute": 52}
